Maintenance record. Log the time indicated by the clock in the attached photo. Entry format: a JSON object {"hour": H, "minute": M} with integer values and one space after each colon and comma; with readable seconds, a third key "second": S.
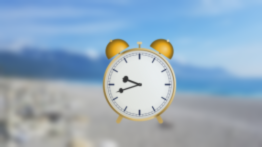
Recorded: {"hour": 9, "minute": 42}
